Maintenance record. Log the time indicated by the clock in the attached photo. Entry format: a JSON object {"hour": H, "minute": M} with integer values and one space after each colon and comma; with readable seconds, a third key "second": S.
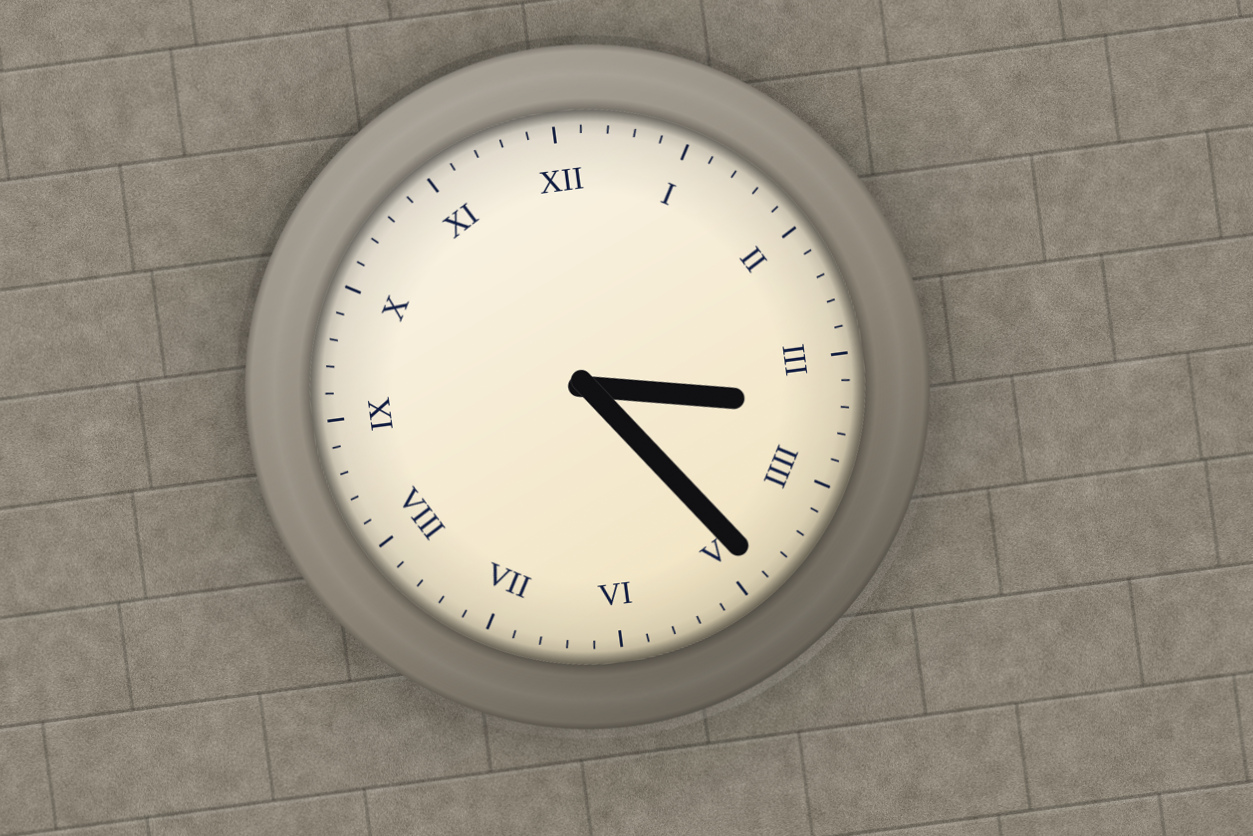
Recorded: {"hour": 3, "minute": 24}
